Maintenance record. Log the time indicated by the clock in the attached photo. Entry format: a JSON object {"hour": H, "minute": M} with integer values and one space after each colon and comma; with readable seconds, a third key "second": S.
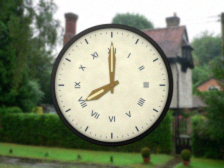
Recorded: {"hour": 8, "minute": 0}
